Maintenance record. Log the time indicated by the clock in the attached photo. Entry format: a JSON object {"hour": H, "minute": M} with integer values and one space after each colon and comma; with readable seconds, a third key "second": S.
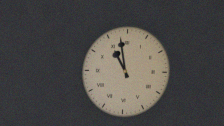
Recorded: {"hour": 10, "minute": 58}
